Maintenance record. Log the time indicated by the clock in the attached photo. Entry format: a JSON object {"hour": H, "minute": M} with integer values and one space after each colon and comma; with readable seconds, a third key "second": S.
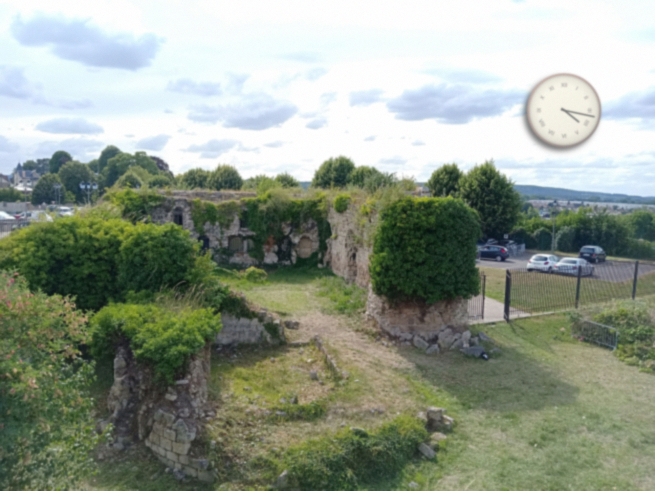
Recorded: {"hour": 4, "minute": 17}
